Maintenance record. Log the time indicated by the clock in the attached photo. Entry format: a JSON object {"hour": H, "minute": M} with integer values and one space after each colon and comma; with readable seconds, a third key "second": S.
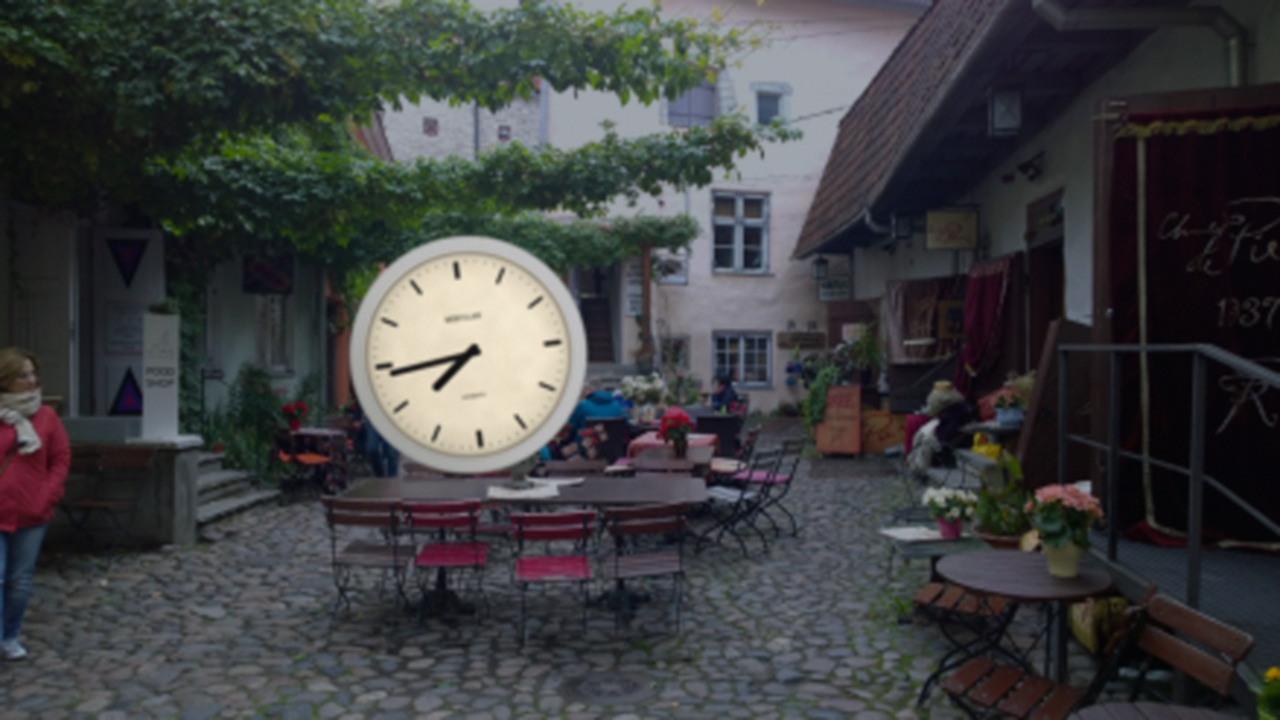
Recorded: {"hour": 7, "minute": 44}
